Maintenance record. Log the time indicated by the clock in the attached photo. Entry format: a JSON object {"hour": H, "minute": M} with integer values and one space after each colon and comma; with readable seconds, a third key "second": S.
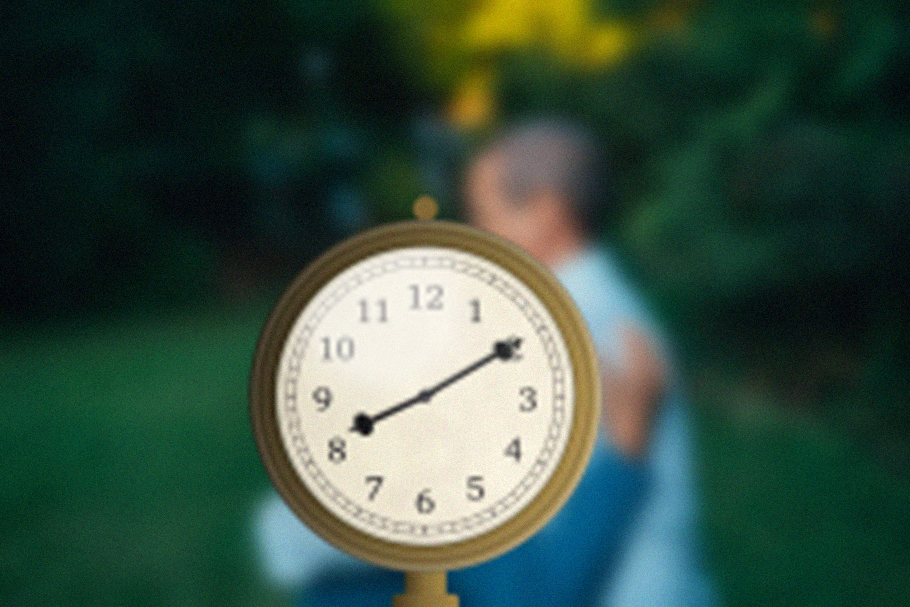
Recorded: {"hour": 8, "minute": 10}
